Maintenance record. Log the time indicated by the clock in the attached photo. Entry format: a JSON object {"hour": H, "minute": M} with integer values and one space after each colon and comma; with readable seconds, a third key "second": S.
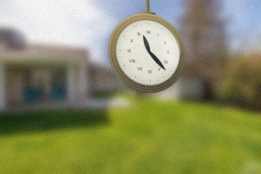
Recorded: {"hour": 11, "minute": 23}
